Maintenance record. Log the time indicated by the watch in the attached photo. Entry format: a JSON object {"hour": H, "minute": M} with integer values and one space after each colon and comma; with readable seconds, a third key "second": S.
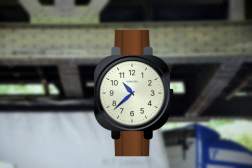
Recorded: {"hour": 10, "minute": 38}
